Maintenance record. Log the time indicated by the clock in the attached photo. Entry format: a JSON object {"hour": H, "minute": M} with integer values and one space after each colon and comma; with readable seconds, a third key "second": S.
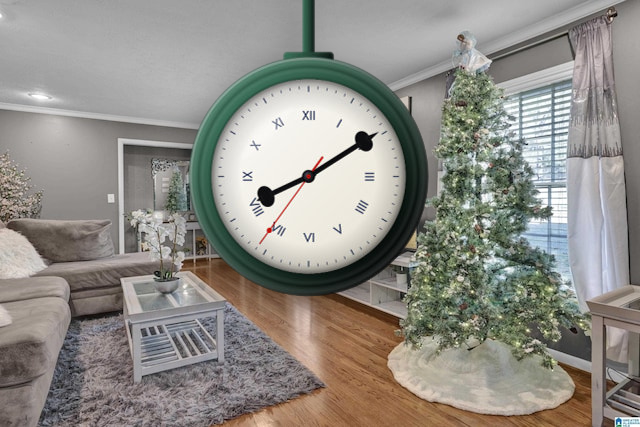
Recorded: {"hour": 8, "minute": 9, "second": 36}
